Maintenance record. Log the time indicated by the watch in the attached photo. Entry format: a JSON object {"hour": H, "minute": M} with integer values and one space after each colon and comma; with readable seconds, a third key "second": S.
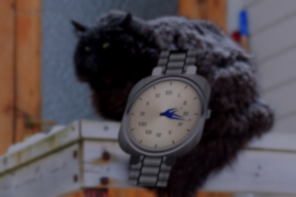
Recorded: {"hour": 2, "minute": 17}
